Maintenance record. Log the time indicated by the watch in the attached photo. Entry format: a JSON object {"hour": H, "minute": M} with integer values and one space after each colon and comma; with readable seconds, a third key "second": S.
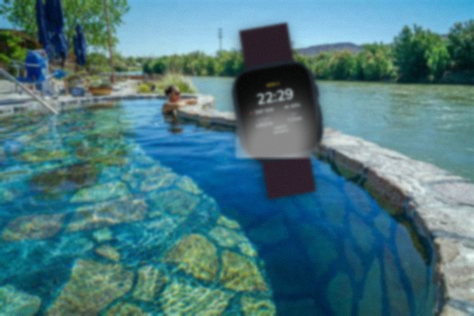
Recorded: {"hour": 22, "minute": 29}
